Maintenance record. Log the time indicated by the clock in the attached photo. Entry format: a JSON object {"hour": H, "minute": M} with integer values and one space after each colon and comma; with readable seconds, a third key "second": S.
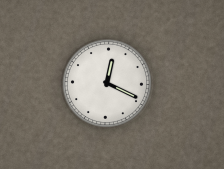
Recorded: {"hour": 12, "minute": 19}
